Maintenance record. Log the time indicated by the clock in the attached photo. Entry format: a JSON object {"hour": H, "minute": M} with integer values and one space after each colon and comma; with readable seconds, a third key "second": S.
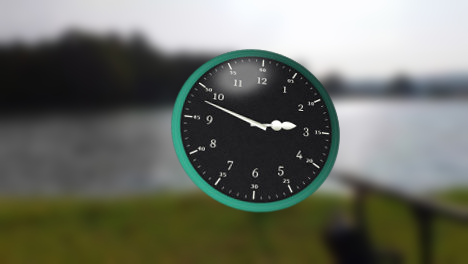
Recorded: {"hour": 2, "minute": 48}
